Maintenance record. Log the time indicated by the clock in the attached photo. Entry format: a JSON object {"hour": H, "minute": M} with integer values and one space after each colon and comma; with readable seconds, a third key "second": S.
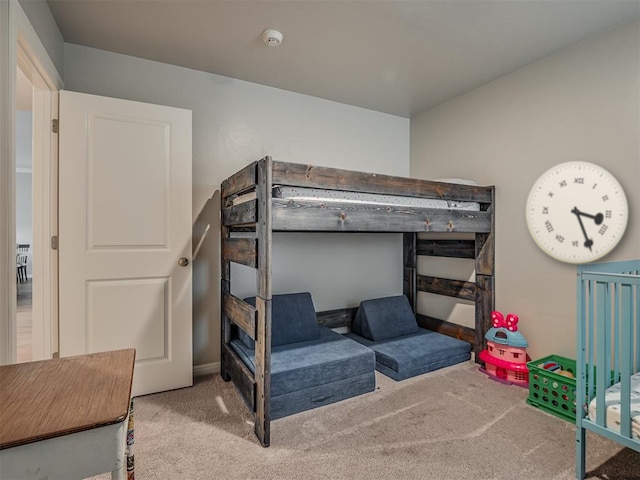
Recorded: {"hour": 3, "minute": 26}
